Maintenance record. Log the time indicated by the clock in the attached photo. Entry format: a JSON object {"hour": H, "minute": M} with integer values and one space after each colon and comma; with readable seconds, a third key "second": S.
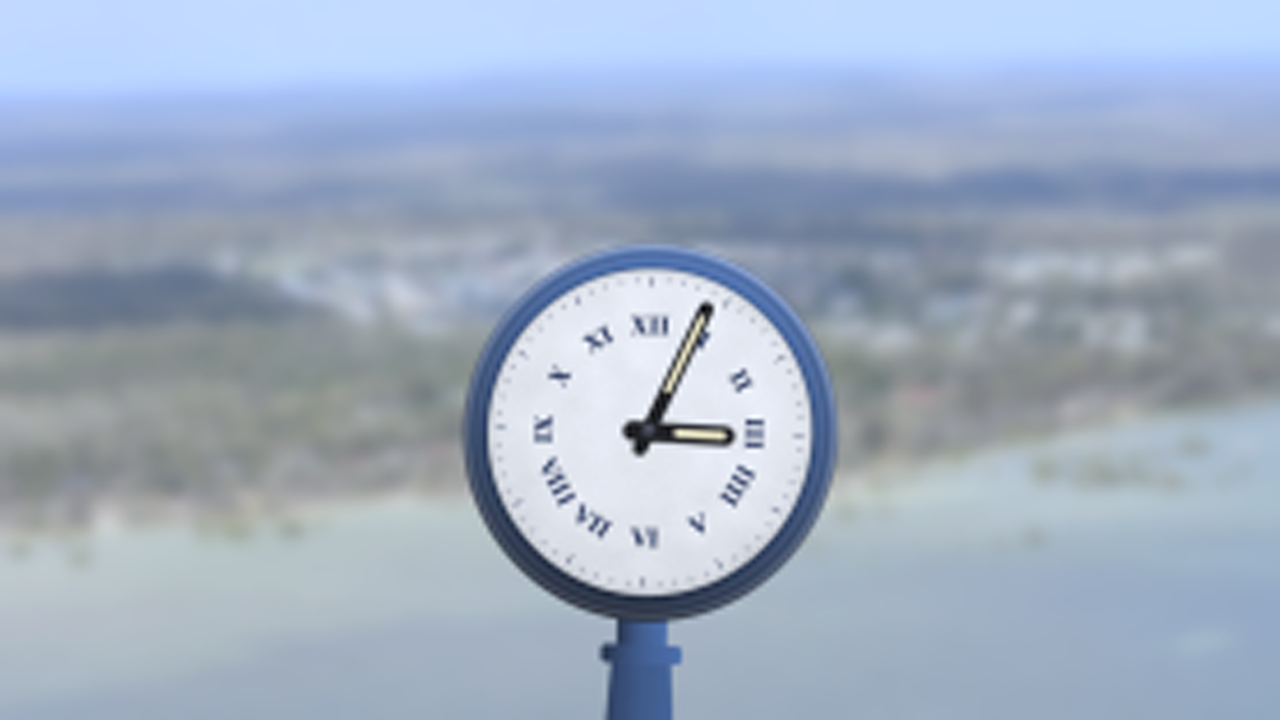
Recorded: {"hour": 3, "minute": 4}
